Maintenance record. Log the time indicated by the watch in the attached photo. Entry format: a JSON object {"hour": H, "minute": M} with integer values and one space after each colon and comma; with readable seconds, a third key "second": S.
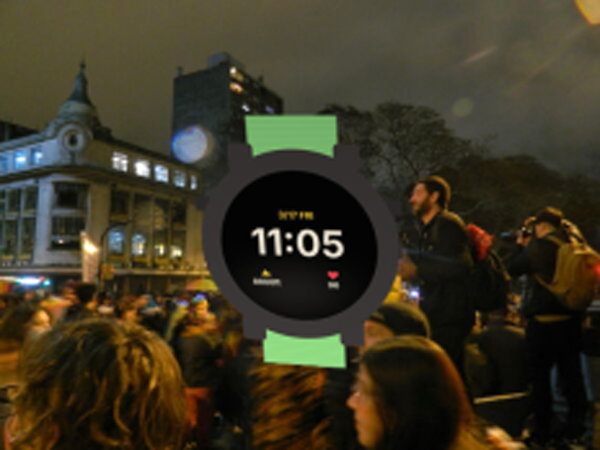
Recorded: {"hour": 11, "minute": 5}
